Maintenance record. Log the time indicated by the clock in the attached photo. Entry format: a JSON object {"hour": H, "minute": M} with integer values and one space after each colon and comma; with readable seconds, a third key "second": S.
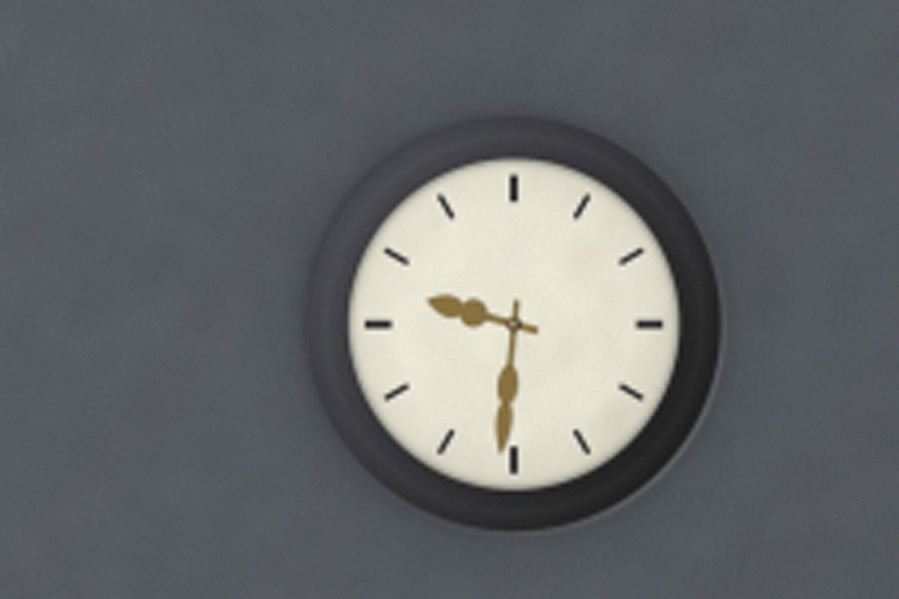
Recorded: {"hour": 9, "minute": 31}
